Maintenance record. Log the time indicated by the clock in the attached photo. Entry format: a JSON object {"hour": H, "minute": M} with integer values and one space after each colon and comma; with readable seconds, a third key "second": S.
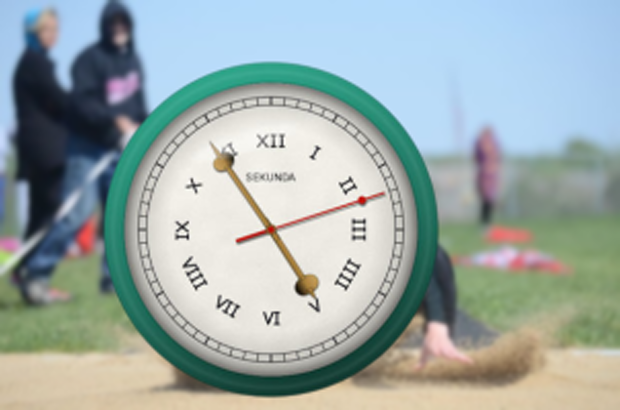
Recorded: {"hour": 4, "minute": 54, "second": 12}
